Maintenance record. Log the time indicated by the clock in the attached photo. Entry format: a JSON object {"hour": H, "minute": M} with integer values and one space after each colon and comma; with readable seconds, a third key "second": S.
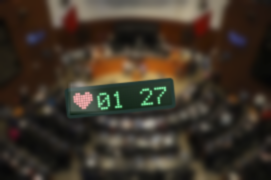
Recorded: {"hour": 1, "minute": 27}
